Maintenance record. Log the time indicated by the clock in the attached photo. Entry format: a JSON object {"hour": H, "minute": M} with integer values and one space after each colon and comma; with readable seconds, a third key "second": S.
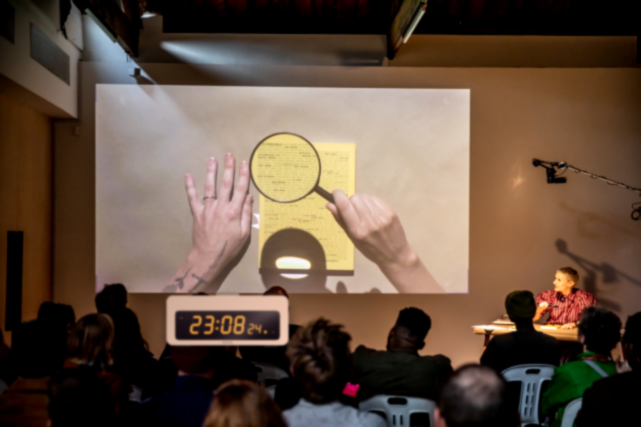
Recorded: {"hour": 23, "minute": 8}
